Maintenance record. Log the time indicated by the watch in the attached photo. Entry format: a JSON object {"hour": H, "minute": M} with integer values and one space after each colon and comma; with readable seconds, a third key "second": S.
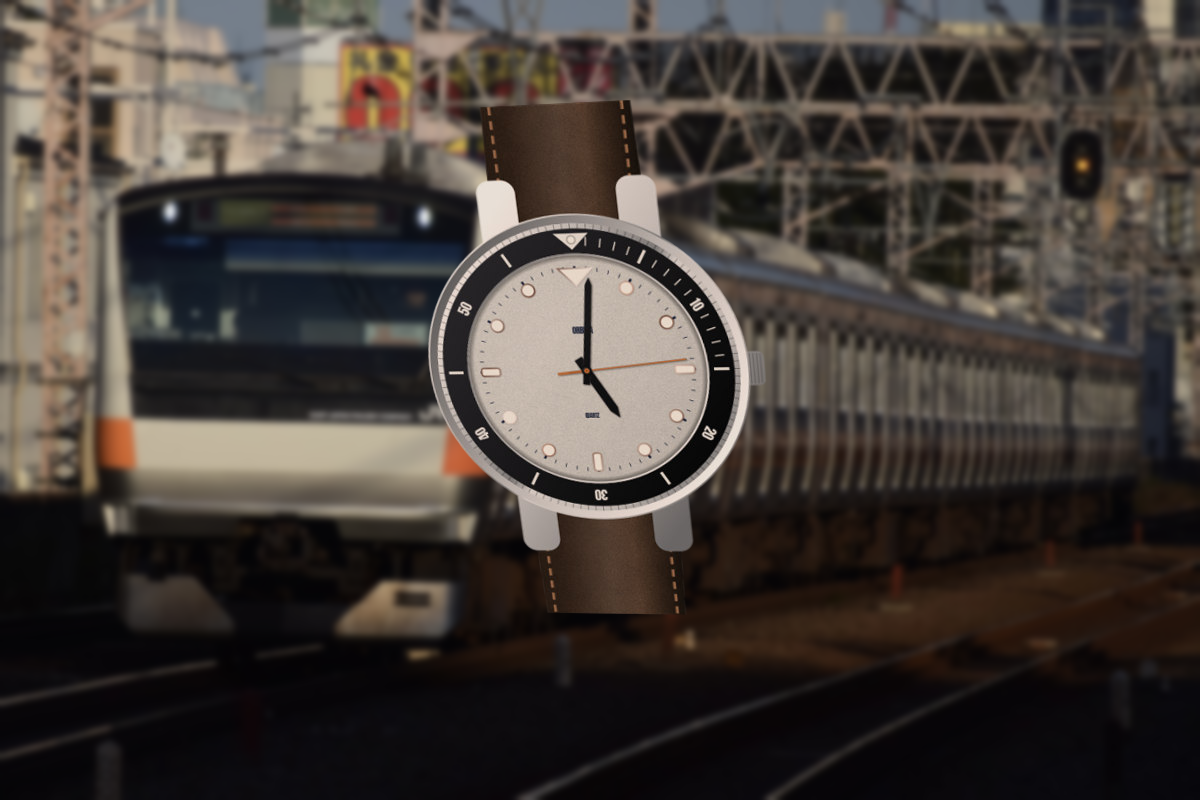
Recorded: {"hour": 5, "minute": 1, "second": 14}
